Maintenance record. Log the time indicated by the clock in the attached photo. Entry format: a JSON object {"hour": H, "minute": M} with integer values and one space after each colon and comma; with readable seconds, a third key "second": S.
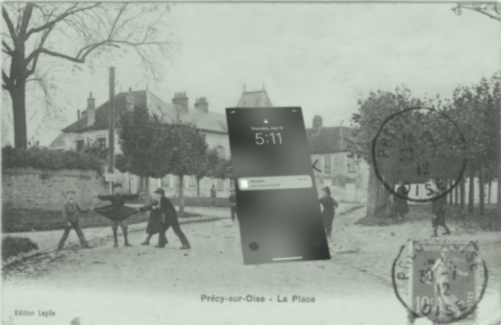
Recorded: {"hour": 5, "minute": 11}
